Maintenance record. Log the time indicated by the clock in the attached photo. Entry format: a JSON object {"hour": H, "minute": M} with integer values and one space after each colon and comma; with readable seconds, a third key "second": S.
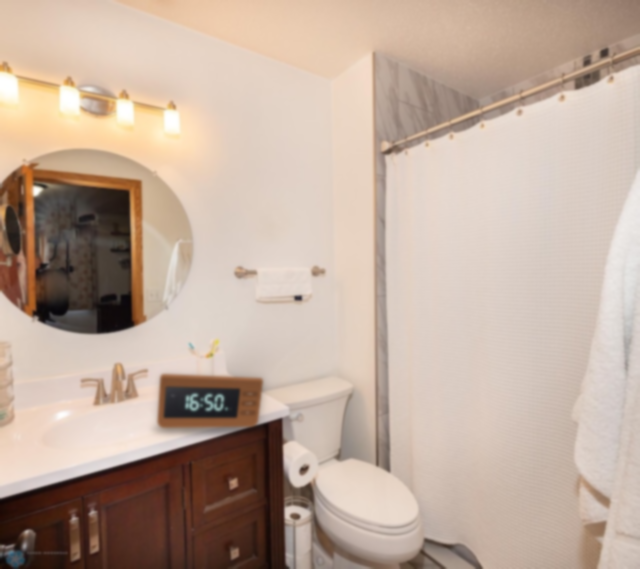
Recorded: {"hour": 16, "minute": 50}
